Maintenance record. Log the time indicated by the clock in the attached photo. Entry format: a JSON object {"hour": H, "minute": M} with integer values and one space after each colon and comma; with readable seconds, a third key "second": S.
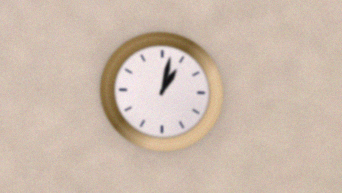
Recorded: {"hour": 1, "minute": 2}
